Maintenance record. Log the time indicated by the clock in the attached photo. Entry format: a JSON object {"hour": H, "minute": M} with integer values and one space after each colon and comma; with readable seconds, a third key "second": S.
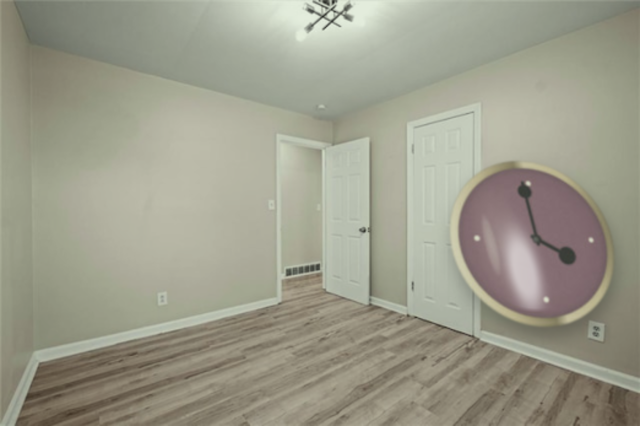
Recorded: {"hour": 3, "minute": 59}
